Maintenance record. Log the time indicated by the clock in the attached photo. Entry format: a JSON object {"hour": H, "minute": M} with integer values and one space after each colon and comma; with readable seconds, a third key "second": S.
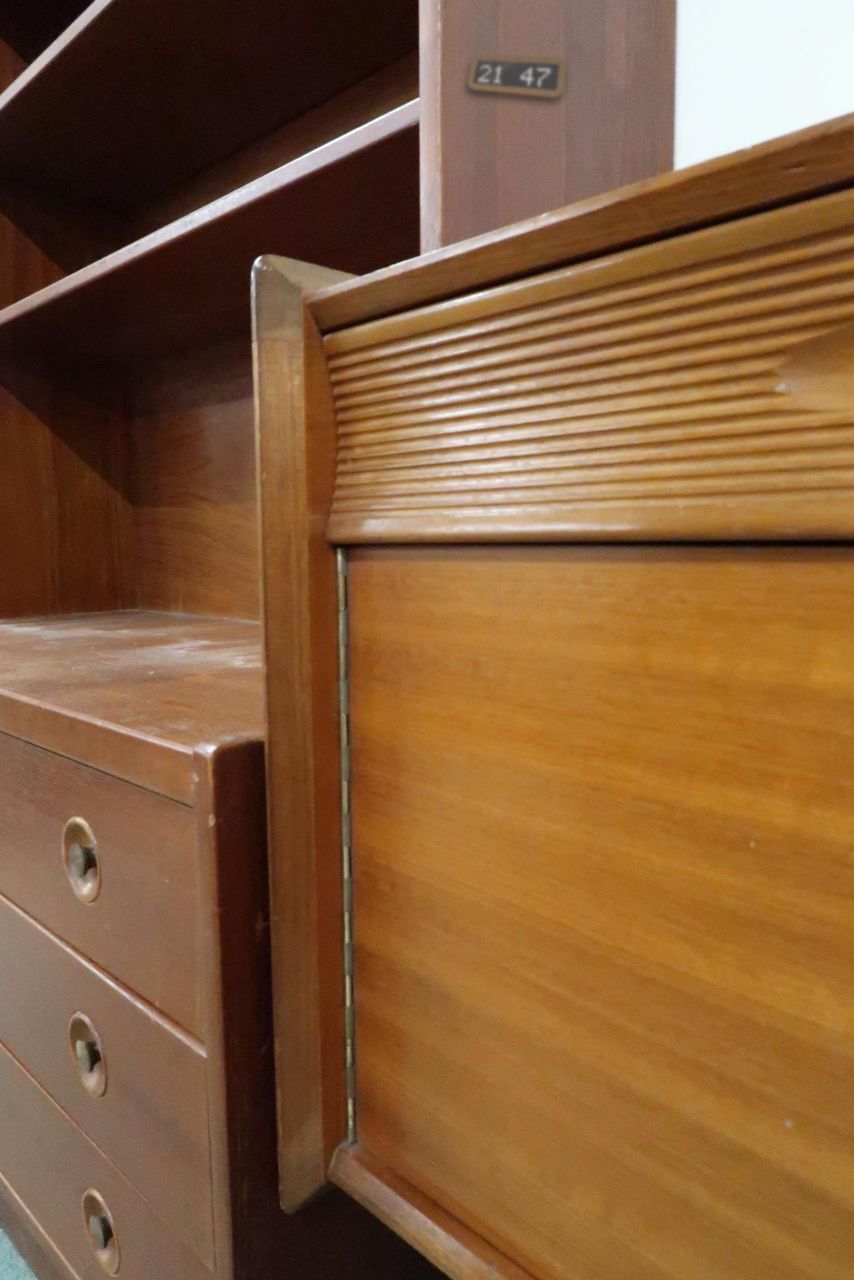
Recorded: {"hour": 21, "minute": 47}
